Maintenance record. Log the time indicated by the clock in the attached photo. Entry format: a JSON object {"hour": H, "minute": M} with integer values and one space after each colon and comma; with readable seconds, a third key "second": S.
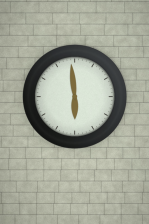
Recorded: {"hour": 5, "minute": 59}
